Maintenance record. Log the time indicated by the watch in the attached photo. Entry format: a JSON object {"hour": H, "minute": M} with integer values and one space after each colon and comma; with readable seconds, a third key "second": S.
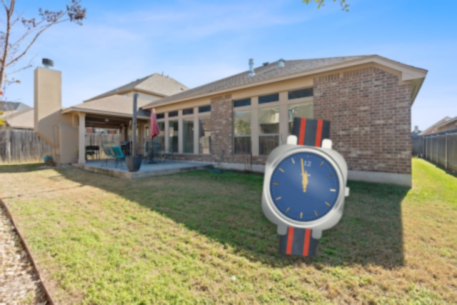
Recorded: {"hour": 11, "minute": 58}
